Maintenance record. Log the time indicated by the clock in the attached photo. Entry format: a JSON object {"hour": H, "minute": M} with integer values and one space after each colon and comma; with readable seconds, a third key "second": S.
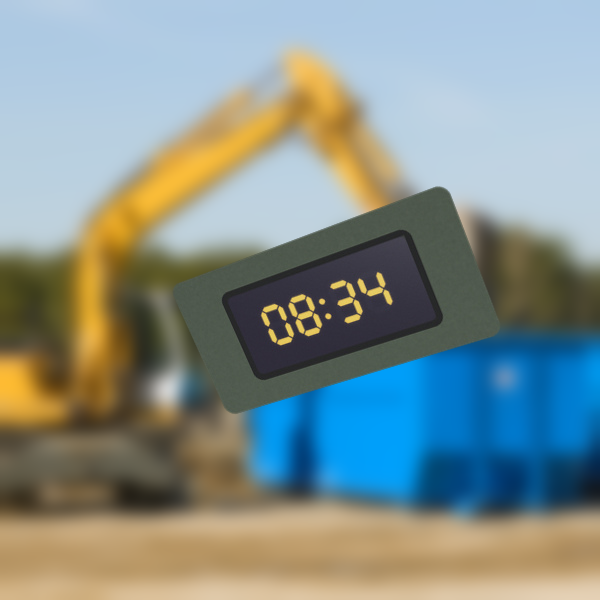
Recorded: {"hour": 8, "minute": 34}
